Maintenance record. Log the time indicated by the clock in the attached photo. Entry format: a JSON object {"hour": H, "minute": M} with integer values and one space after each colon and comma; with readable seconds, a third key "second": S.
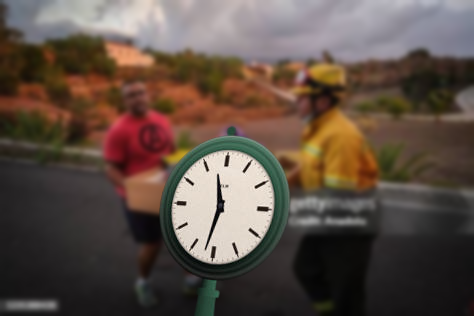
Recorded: {"hour": 11, "minute": 32}
